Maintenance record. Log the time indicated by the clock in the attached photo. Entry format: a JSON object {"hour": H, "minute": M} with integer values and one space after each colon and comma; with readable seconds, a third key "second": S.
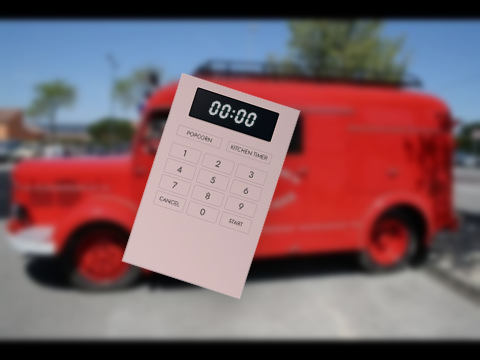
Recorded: {"hour": 0, "minute": 0}
